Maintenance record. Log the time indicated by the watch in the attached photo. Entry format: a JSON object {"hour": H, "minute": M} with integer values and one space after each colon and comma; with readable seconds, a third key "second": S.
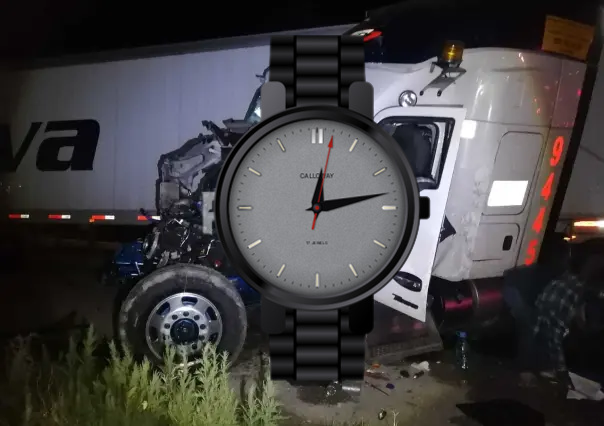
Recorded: {"hour": 12, "minute": 13, "second": 2}
